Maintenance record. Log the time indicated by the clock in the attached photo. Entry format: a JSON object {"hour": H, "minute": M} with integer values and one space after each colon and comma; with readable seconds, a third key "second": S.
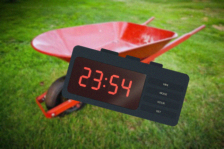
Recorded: {"hour": 23, "minute": 54}
